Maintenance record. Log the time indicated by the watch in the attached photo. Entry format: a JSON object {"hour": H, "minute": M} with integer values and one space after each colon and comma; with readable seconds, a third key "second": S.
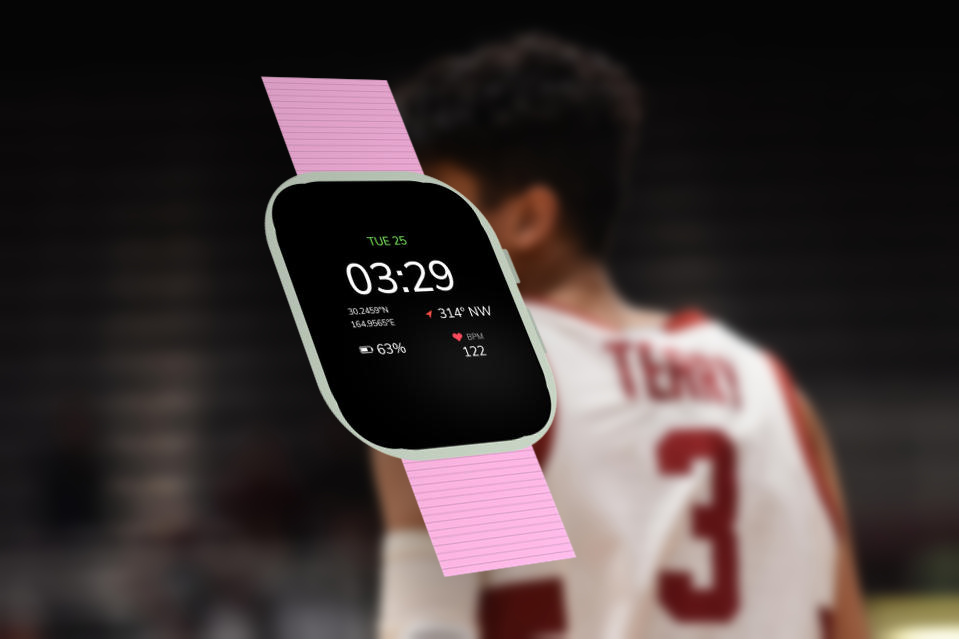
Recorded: {"hour": 3, "minute": 29}
